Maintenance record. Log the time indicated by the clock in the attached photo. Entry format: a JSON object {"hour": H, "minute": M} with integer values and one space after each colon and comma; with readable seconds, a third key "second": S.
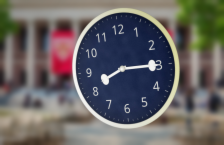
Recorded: {"hour": 8, "minute": 15}
